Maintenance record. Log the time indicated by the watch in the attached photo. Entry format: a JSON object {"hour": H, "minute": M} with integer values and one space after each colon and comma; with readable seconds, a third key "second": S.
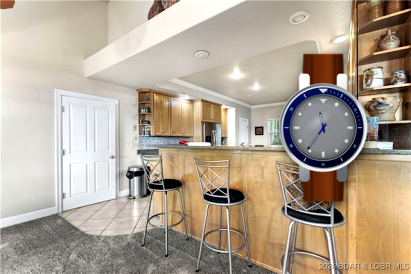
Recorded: {"hour": 11, "minute": 36}
